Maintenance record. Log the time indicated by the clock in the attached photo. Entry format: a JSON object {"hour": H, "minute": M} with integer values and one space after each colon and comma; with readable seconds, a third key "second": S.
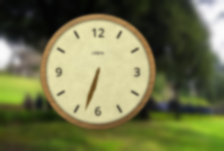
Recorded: {"hour": 6, "minute": 33}
